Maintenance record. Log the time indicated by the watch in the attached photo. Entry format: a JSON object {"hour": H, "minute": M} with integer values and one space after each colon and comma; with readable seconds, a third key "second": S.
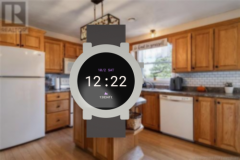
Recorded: {"hour": 12, "minute": 22}
